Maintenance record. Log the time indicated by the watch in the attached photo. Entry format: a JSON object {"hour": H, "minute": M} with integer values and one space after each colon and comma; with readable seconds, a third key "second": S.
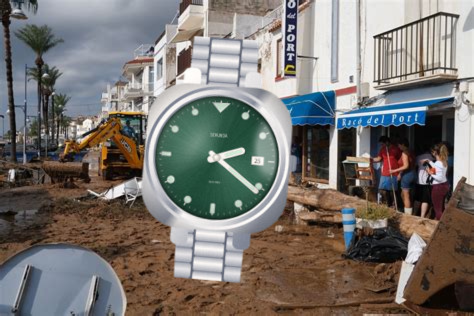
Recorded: {"hour": 2, "minute": 21}
